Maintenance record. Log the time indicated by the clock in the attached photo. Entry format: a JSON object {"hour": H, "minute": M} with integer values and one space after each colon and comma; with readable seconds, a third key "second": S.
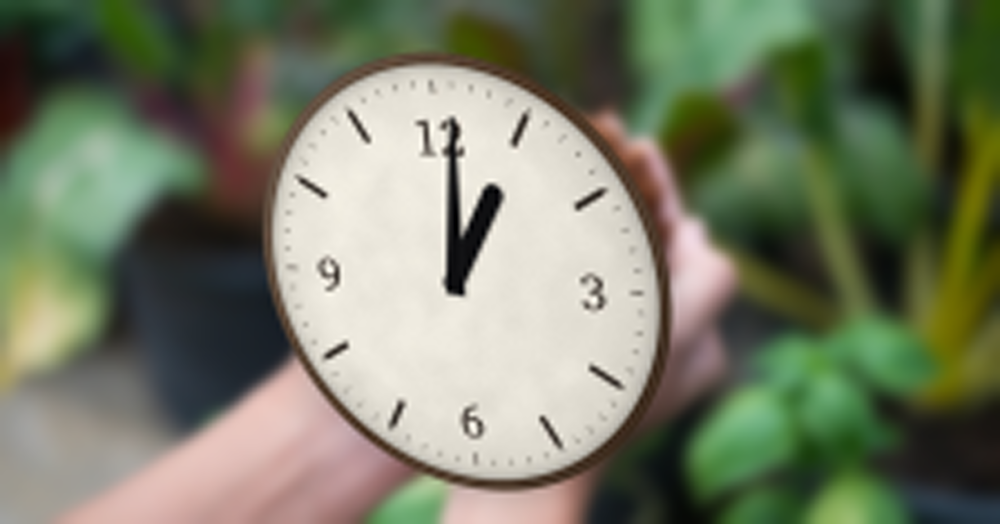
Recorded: {"hour": 1, "minute": 1}
